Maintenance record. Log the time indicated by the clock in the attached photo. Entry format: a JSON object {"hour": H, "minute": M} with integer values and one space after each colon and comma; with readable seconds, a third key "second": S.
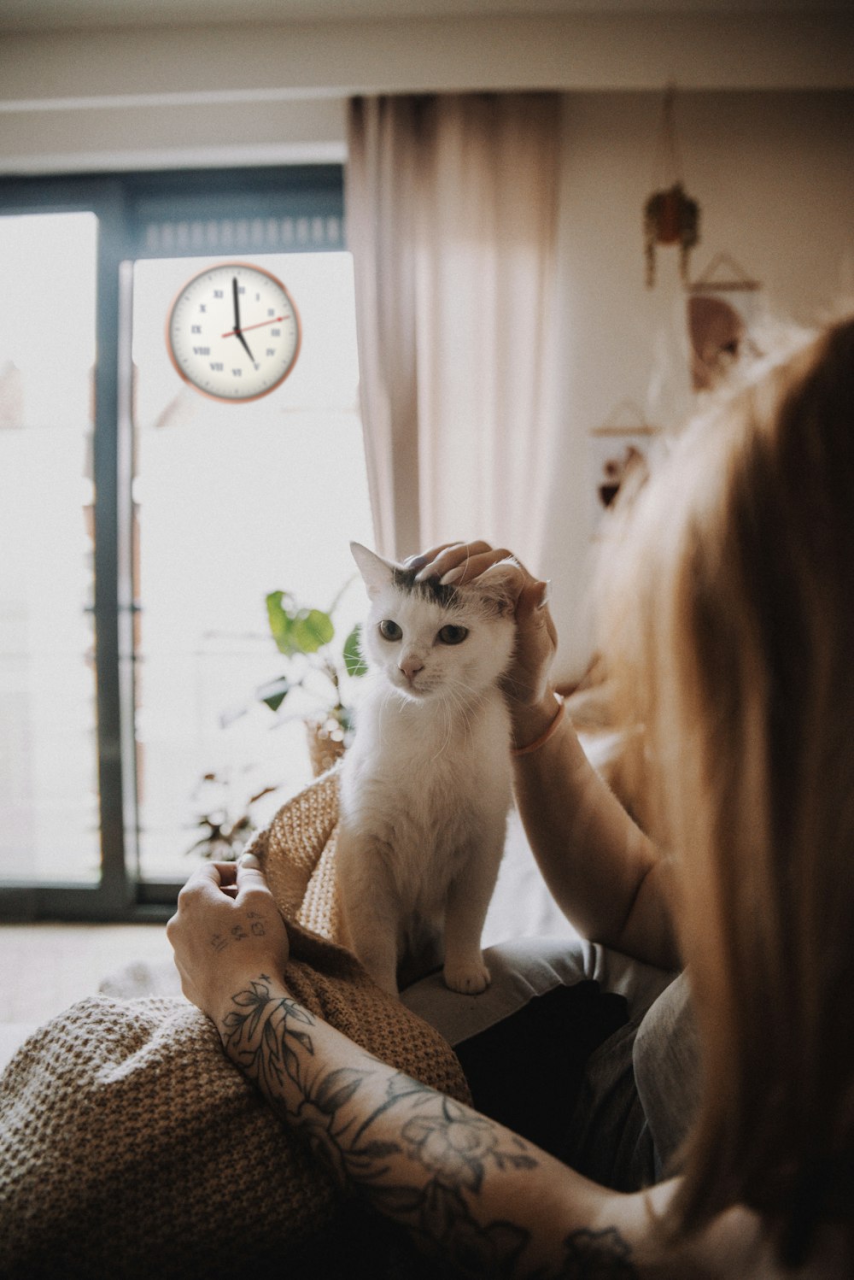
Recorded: {"hour": 4, "minute": 59, "second": 12}
